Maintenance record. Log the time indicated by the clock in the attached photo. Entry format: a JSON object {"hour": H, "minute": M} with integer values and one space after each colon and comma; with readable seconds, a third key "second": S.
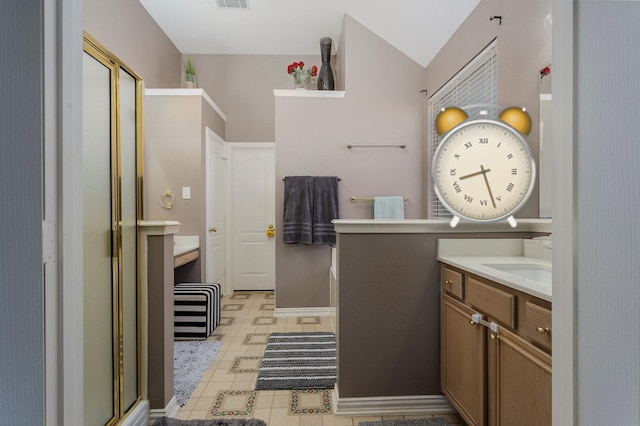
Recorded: {"hour": 8, "minute": 27}
